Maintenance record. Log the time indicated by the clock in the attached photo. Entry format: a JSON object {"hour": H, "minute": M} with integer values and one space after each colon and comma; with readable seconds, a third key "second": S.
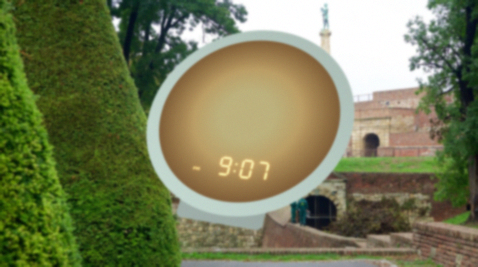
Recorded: {"hour": 9, "minute": 7}
